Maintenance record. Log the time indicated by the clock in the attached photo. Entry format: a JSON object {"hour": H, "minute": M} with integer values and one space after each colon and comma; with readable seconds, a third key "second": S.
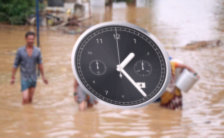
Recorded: {"hour": 1, "minute": 24}
